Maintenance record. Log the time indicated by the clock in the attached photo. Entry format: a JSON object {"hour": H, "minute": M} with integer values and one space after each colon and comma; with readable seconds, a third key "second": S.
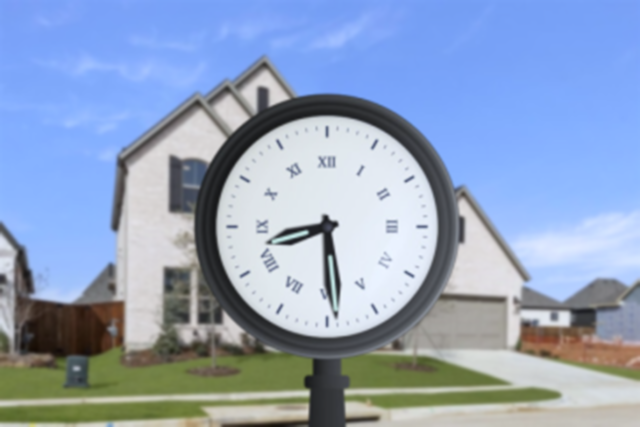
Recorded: {"hour": 8, "minute": 29}
